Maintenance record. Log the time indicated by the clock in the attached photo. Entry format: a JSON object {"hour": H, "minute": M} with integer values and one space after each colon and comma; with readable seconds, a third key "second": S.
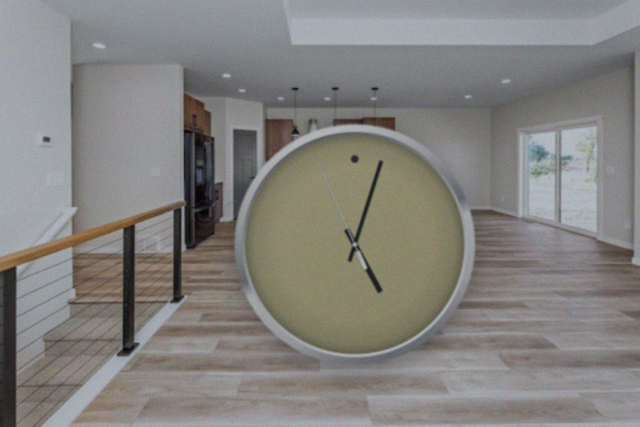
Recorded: {"hour": 5, "minute": 2, "second": 56}
